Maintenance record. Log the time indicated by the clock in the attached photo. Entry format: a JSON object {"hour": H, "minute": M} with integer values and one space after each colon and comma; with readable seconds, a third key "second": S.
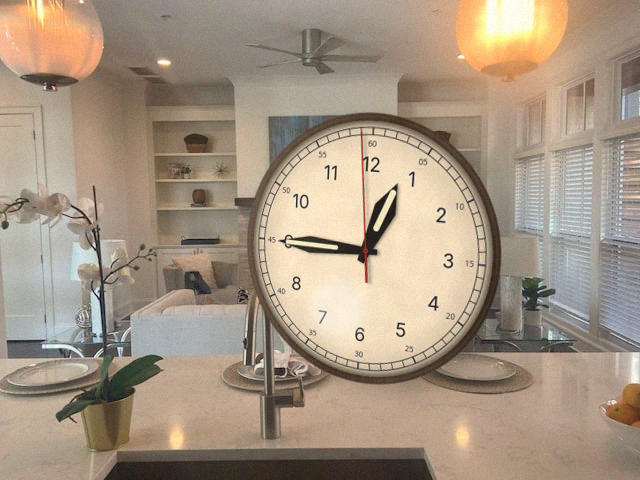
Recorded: {"hour": 12, "minute": 44, "second": 59}
